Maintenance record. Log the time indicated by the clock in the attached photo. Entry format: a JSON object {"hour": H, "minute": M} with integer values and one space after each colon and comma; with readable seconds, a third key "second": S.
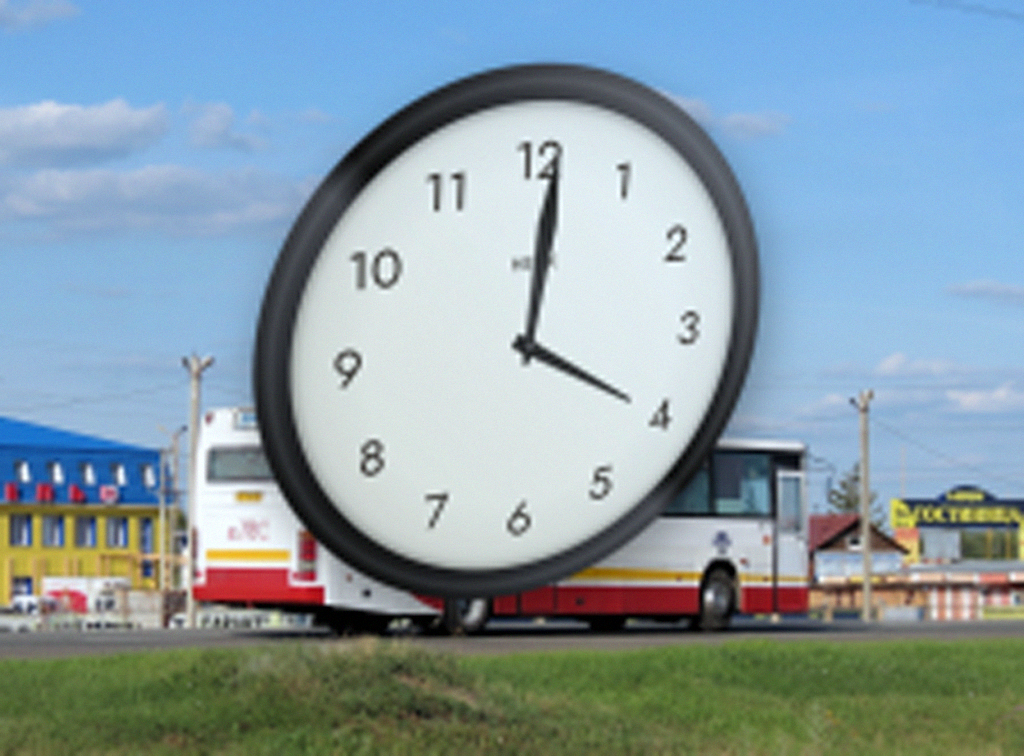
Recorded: {"hour": 4, "minute": 1}
